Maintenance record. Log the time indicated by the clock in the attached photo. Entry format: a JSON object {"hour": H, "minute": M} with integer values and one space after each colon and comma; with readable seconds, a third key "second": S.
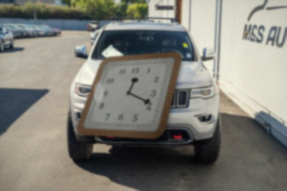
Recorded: {"hour": 12, "minute": 19}
